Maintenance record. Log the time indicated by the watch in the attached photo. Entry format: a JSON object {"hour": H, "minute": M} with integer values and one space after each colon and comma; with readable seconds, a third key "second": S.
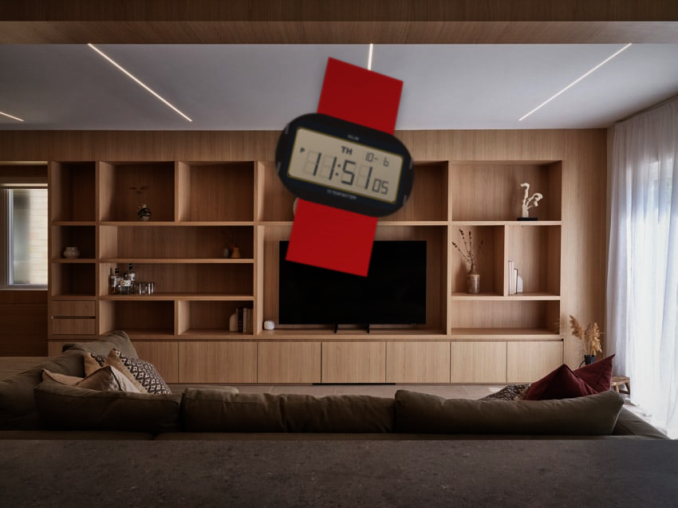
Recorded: {"hour": 11, "minute": 51, "second": 5}
